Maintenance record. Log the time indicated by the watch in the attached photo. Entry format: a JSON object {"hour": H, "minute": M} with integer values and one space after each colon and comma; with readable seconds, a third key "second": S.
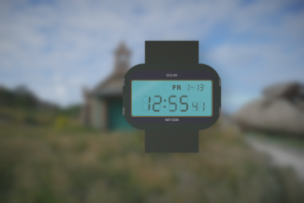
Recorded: {"hour": 12, "minute": 55, "second": 41}
